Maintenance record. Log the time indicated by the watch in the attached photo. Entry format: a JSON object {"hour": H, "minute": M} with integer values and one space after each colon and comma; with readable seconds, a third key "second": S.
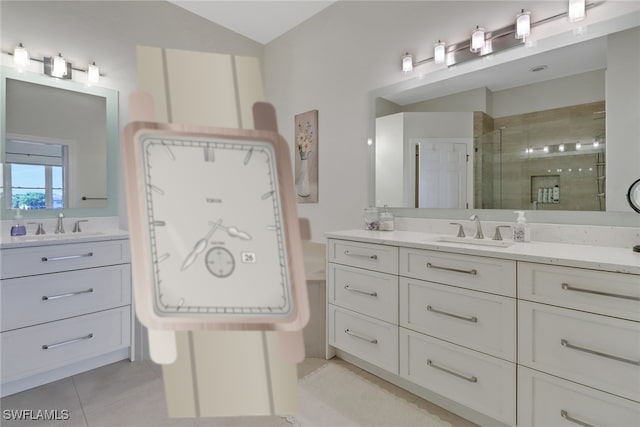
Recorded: {"hour": 3, "minute": 37}
